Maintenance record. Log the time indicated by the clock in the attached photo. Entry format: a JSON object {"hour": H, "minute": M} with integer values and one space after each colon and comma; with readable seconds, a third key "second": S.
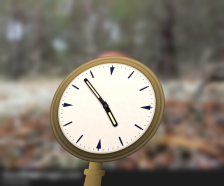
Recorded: {"hour": 4, "minute": 53}
